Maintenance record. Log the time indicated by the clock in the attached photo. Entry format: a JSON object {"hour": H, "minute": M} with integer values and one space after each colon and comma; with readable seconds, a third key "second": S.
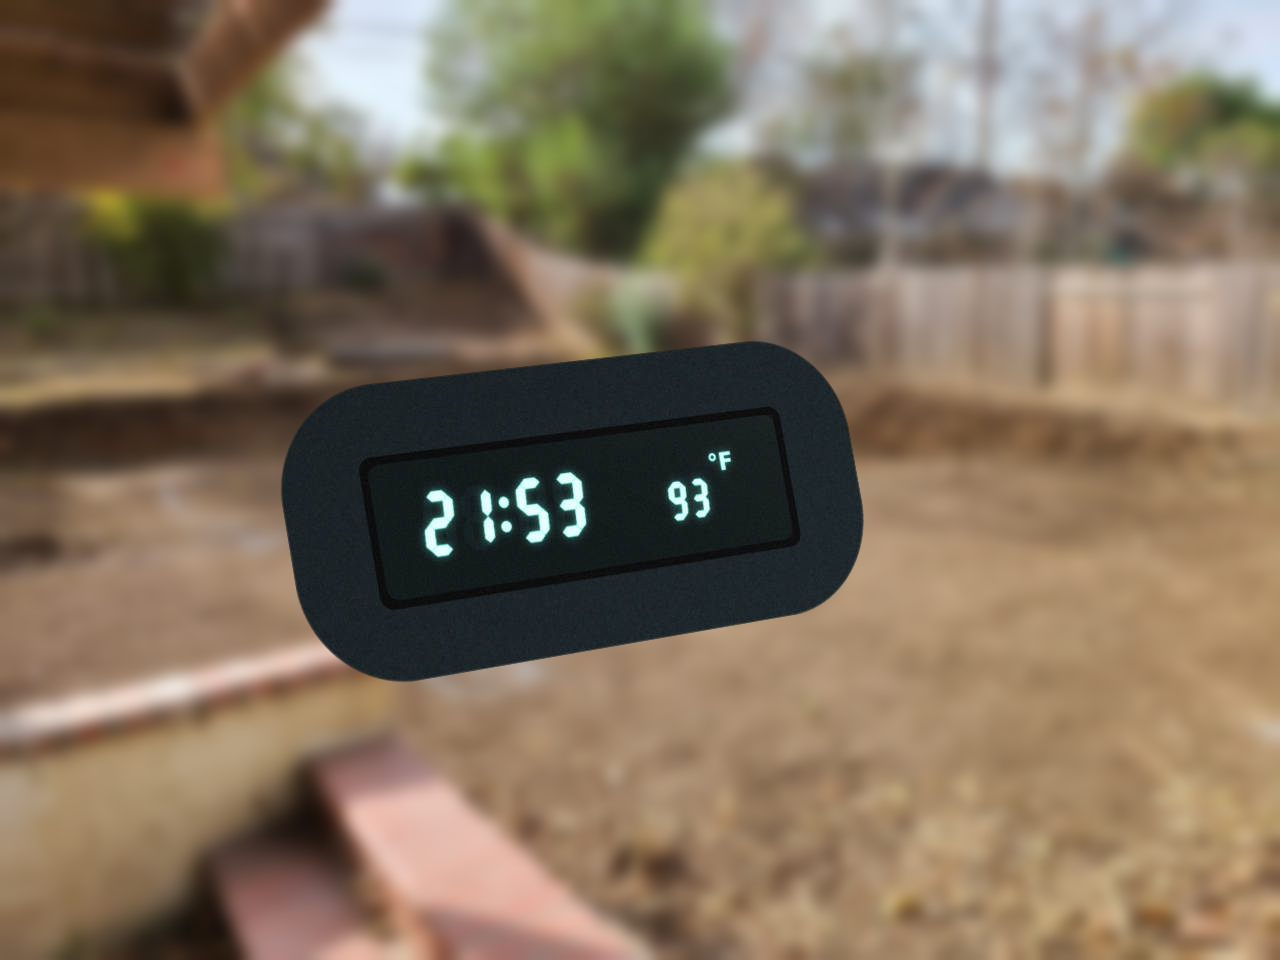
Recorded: {"hour": 21, "minute": 53}
